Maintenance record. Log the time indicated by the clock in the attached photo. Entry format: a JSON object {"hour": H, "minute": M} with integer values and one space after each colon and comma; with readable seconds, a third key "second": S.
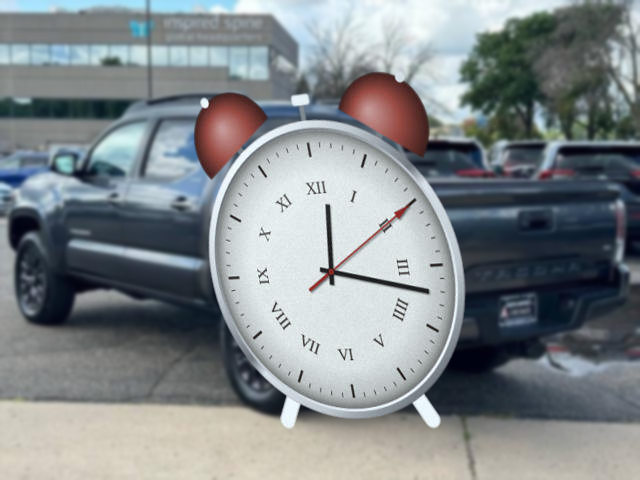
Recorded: {"hour": 12, "minute": 17, "second": 10}
